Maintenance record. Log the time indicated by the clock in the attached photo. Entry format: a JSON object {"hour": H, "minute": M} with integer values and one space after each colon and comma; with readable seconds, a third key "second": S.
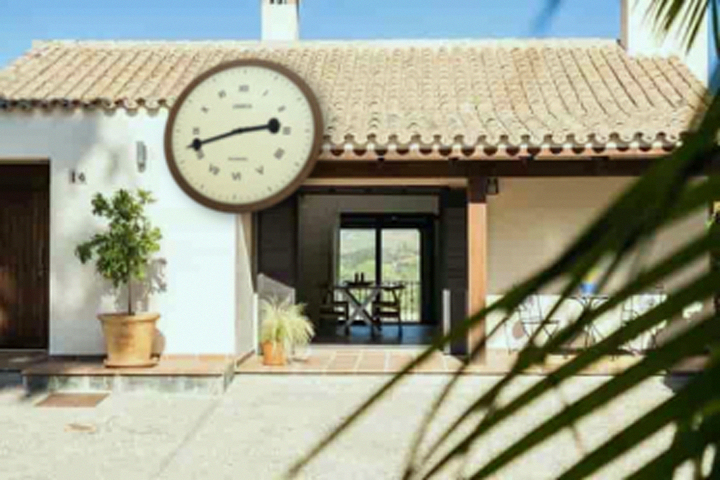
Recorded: {"hour": 2, "minute": 42}
